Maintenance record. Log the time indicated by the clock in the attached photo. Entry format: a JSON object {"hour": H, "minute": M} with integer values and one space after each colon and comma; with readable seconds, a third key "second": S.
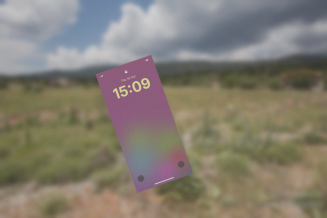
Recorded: {"hour": 15, "minute": 9}
